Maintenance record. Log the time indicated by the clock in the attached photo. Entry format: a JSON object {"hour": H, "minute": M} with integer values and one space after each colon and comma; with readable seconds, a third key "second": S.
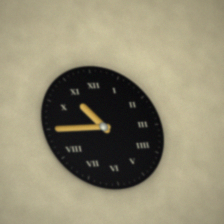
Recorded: {"hour": 10, "minute": 45}
